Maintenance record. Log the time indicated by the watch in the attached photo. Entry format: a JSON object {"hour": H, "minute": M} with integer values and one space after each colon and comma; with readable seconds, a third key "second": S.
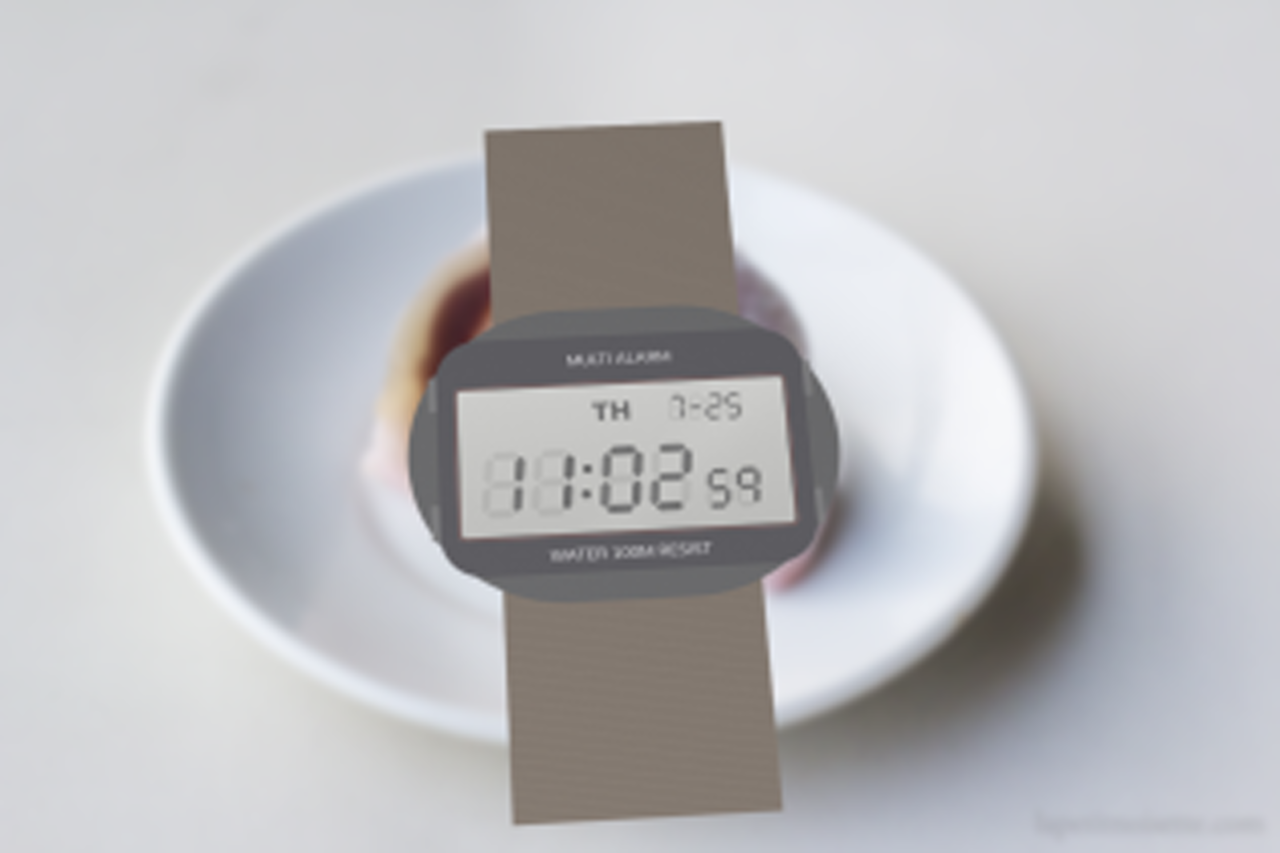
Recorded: {"hour": 11, "minute": 2, "second": 59}
